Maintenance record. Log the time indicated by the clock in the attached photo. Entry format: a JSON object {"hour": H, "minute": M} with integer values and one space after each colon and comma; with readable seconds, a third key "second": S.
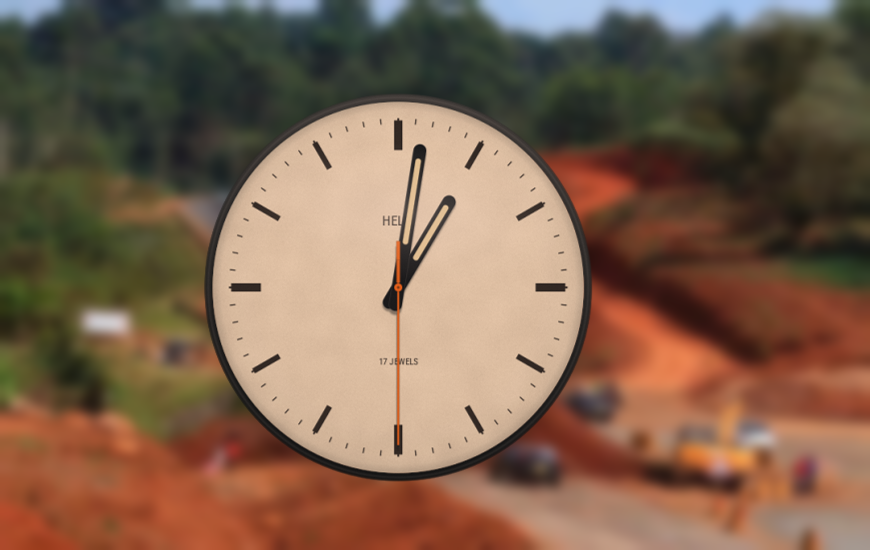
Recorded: {"hour": 1, "minute": 1, "second": 30}
